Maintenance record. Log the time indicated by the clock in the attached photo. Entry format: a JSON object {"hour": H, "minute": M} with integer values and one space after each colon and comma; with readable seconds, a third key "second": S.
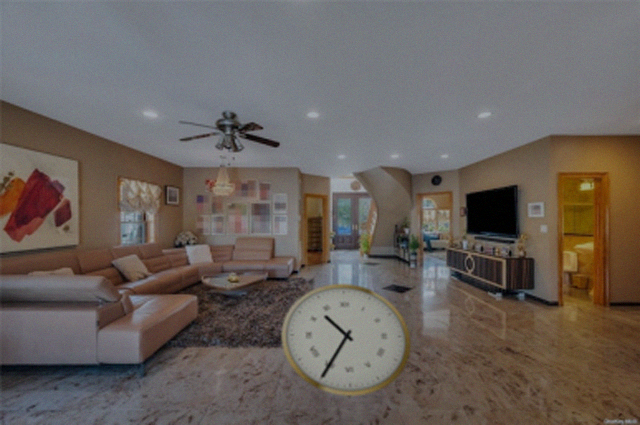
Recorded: {"hour": 10, "minute": 35}
